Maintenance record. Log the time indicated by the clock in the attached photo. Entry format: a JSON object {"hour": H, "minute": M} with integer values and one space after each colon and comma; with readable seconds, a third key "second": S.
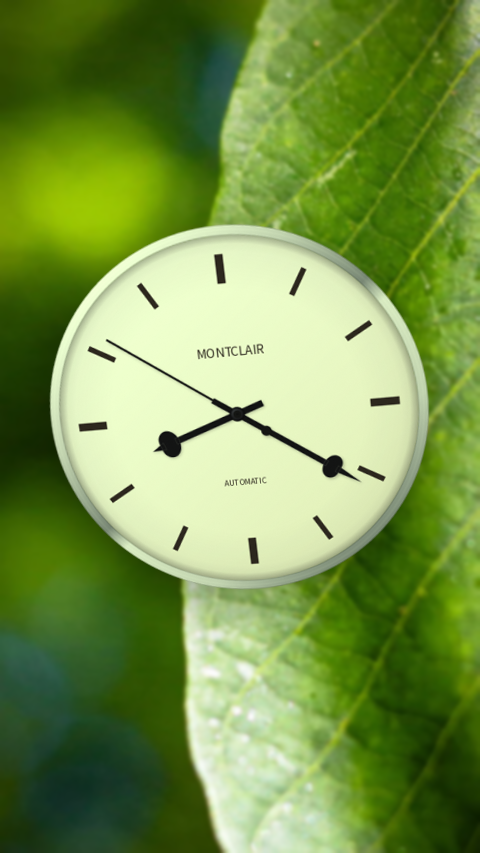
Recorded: {"hour": 8, "minute": 20, "second": 51}
